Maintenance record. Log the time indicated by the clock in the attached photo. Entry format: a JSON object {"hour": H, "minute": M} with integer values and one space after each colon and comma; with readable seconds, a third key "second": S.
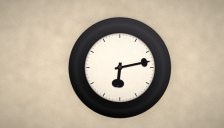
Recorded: {"hour": 6, "minute": 13}
